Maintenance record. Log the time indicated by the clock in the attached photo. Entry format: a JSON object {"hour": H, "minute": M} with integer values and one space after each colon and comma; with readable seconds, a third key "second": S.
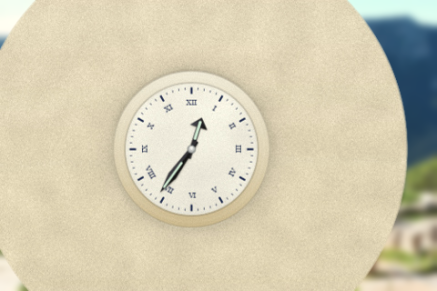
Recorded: {"hour": 12, "minute": 36}
